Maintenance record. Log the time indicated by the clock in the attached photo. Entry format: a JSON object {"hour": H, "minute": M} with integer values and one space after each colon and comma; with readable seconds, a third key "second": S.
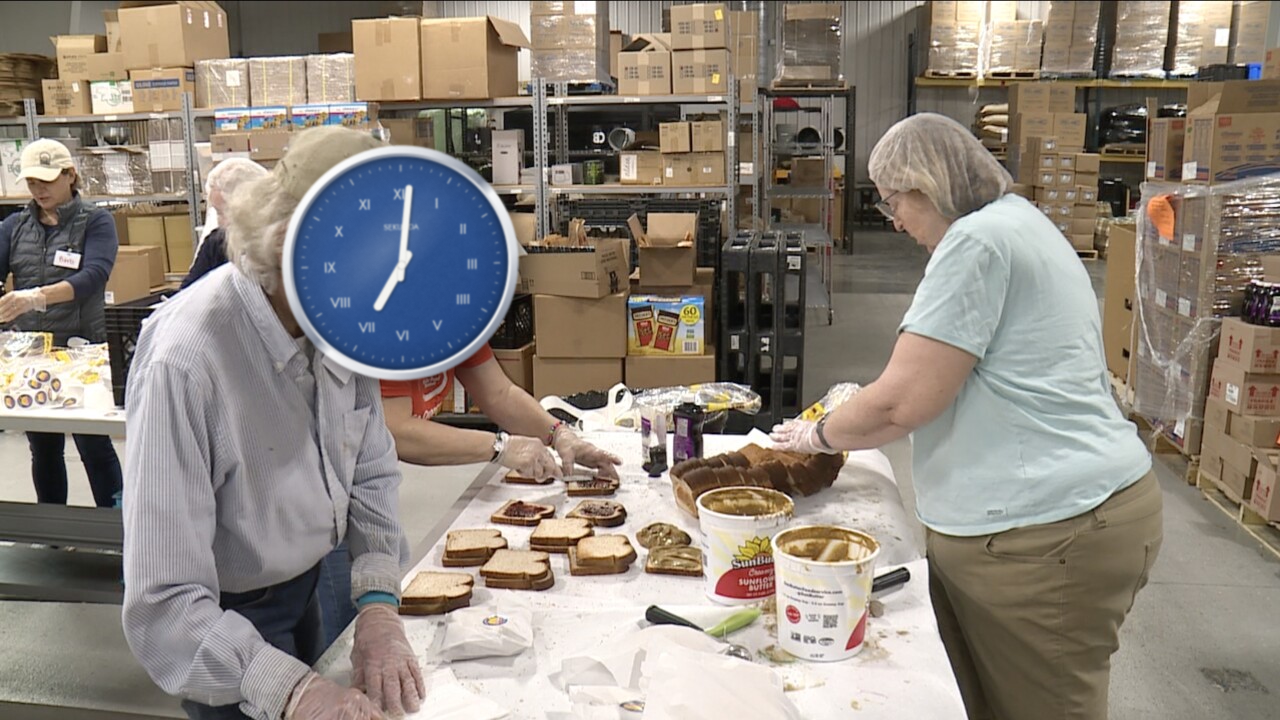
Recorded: {"hour": 7, "minute": 1}
